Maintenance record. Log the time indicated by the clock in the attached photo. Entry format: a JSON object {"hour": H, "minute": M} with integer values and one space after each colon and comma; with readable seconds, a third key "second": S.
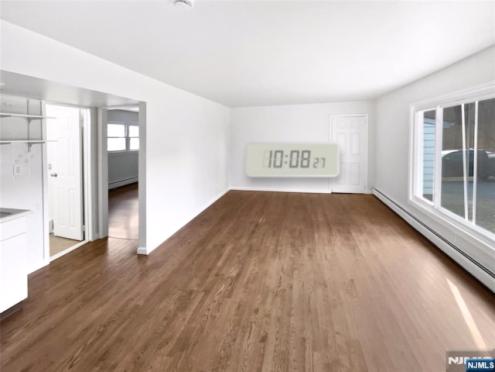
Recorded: {"hour": 10, "minute": 8}
